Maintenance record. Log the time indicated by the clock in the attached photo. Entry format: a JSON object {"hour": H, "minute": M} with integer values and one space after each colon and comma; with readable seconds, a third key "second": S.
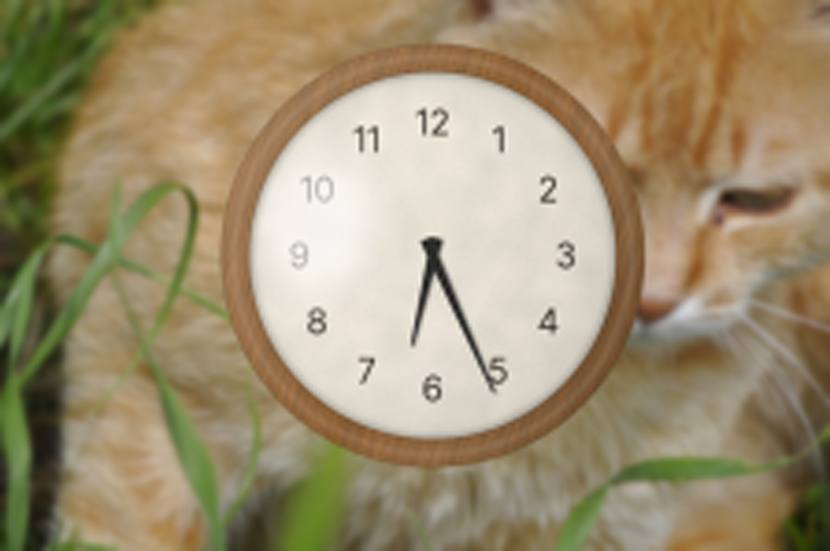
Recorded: {"hour": 6, "minute": 26}
